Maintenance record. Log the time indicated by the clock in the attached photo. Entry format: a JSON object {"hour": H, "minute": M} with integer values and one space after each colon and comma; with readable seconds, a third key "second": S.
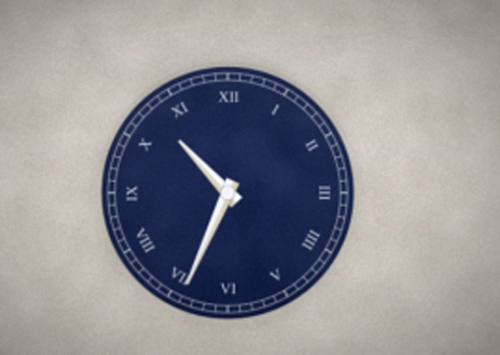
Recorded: {"hour": 10, "minute": 34}
